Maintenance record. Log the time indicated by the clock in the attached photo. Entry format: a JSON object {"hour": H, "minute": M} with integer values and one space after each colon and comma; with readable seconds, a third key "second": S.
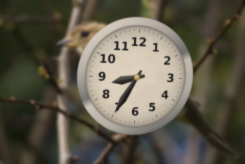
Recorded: {"hour": 8, "minute": 35}
